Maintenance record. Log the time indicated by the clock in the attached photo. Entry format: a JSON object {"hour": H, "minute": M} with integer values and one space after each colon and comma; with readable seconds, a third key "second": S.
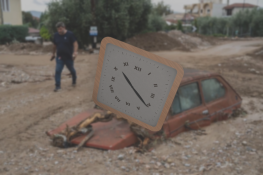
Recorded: {"hour": 10, "minute": 21}
